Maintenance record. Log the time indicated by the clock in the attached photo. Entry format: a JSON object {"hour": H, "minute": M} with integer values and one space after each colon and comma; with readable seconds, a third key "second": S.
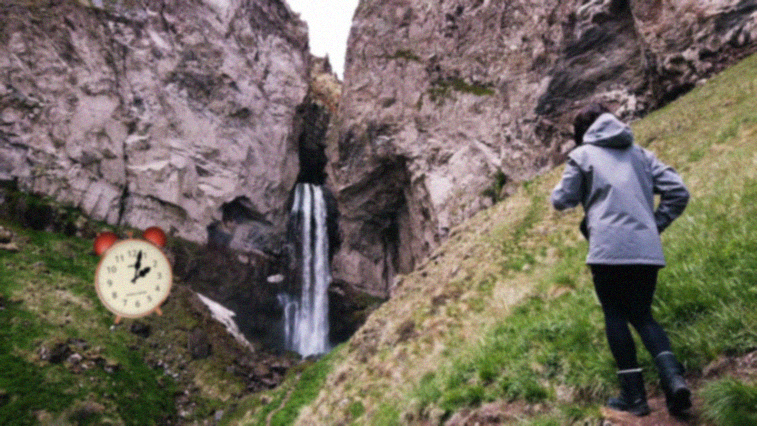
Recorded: {"hour": 2, "minute": 3}
